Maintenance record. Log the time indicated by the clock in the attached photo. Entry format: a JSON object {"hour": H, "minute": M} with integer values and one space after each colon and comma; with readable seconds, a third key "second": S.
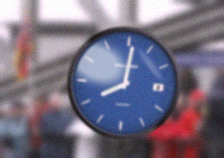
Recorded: {"hour": 8, "minute": 1}
